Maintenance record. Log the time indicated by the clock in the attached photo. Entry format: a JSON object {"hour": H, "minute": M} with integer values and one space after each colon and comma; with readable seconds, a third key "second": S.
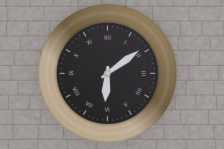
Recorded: {"hour": 6, "minute": 9}
